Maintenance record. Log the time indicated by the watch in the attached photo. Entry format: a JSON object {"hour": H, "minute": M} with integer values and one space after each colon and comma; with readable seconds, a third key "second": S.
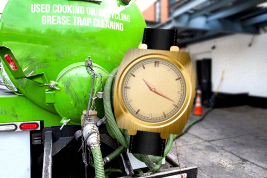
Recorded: {"hour": 10, "minute": 19}
